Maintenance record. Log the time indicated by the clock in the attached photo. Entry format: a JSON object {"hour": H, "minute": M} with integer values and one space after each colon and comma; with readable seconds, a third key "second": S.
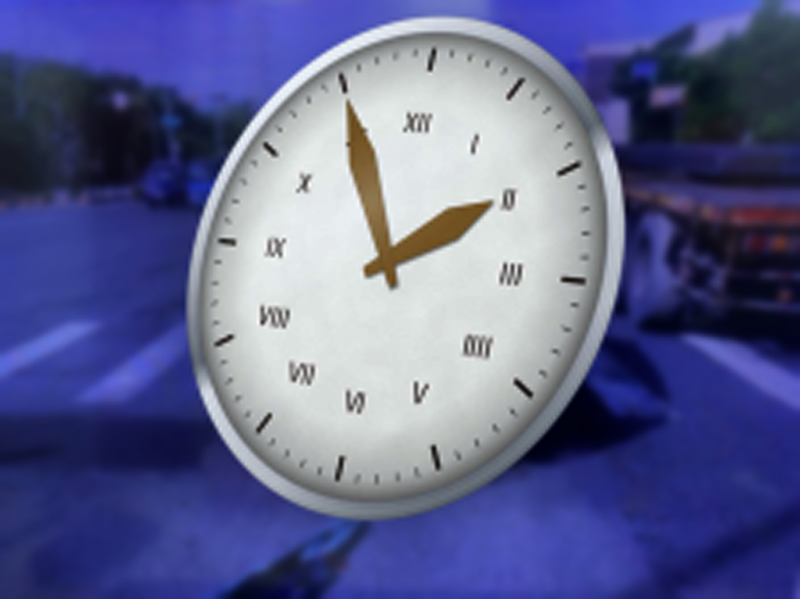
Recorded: {"hour": 1, "minute": 55}
